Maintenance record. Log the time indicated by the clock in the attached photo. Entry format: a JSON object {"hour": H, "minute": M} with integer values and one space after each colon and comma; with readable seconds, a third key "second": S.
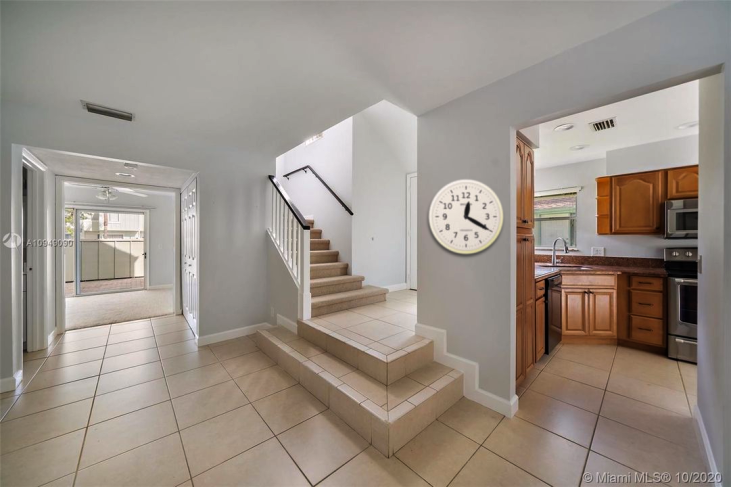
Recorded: {"hour": 12, "minute": 20}
